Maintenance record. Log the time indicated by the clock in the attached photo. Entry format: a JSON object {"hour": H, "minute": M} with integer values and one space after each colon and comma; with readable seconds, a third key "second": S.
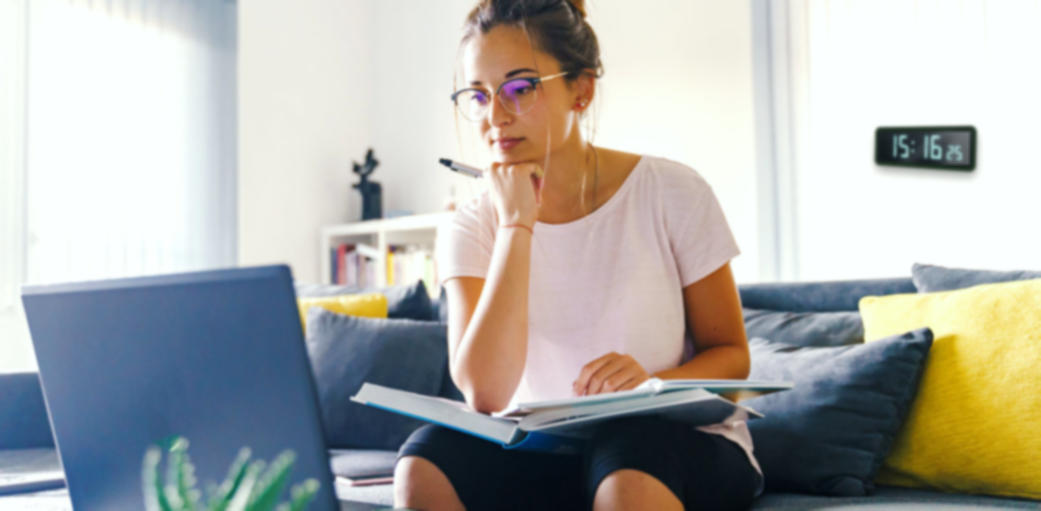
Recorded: {"hour": 15, "minute": 16}
